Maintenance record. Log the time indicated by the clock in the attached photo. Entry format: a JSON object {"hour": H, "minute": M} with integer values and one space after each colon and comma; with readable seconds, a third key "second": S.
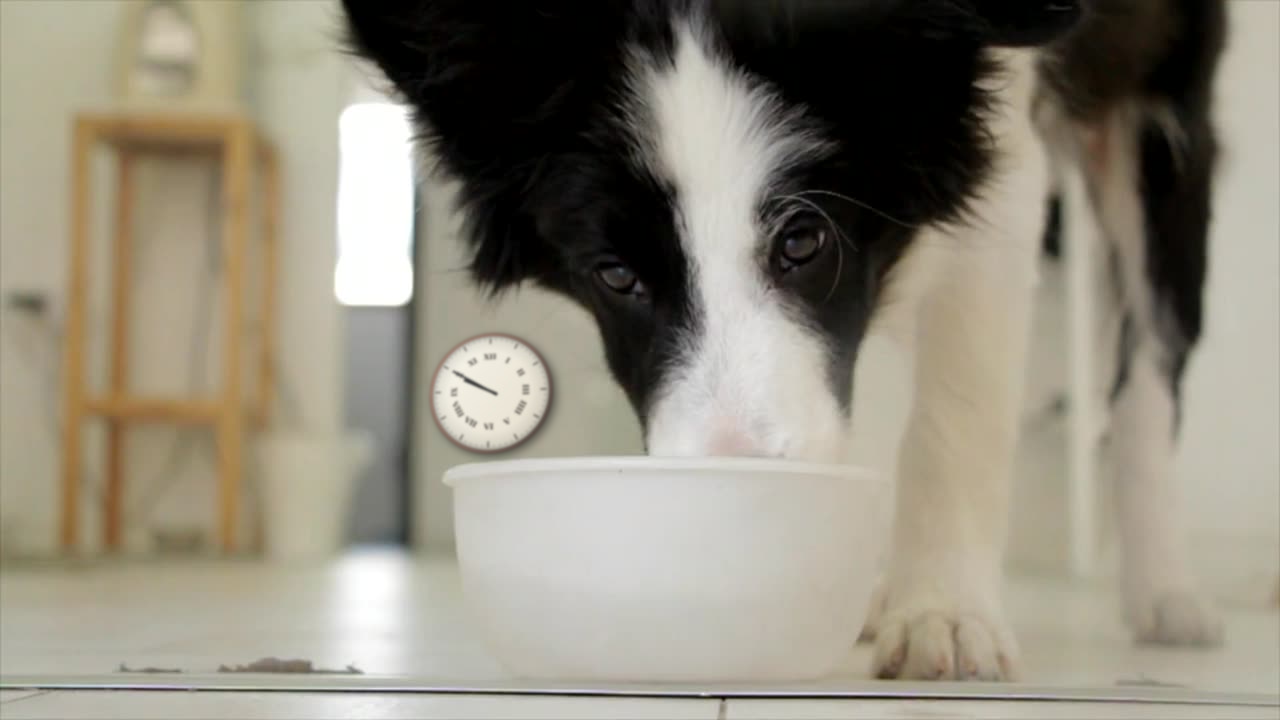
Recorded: {"hour": 9, "minute": 50}
